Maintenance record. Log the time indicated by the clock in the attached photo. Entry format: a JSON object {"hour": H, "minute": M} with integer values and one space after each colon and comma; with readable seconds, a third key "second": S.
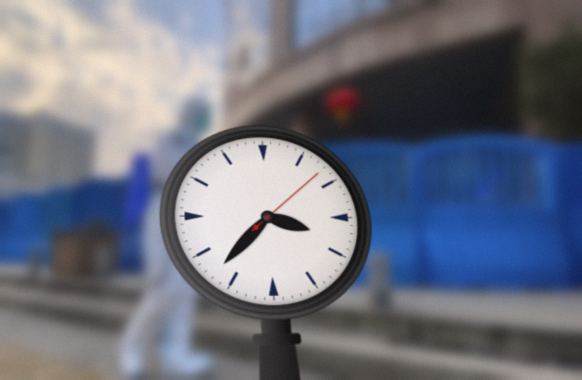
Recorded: {"hour": 3, "minute": 37, "second": 8}
